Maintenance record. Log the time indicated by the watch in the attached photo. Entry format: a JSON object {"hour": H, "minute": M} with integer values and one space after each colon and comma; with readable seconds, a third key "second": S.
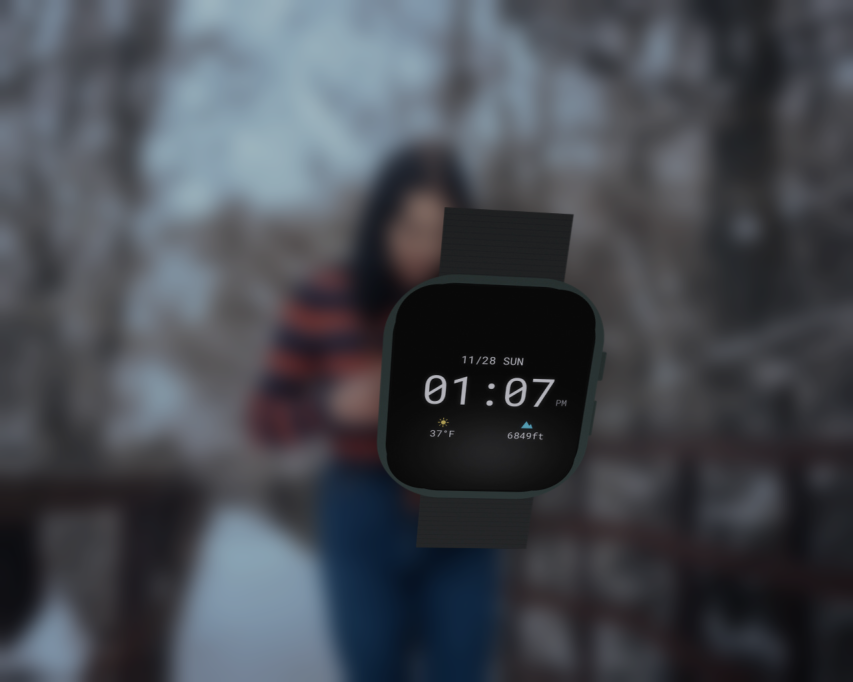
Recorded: {"hour": 1, "minute": 7}
